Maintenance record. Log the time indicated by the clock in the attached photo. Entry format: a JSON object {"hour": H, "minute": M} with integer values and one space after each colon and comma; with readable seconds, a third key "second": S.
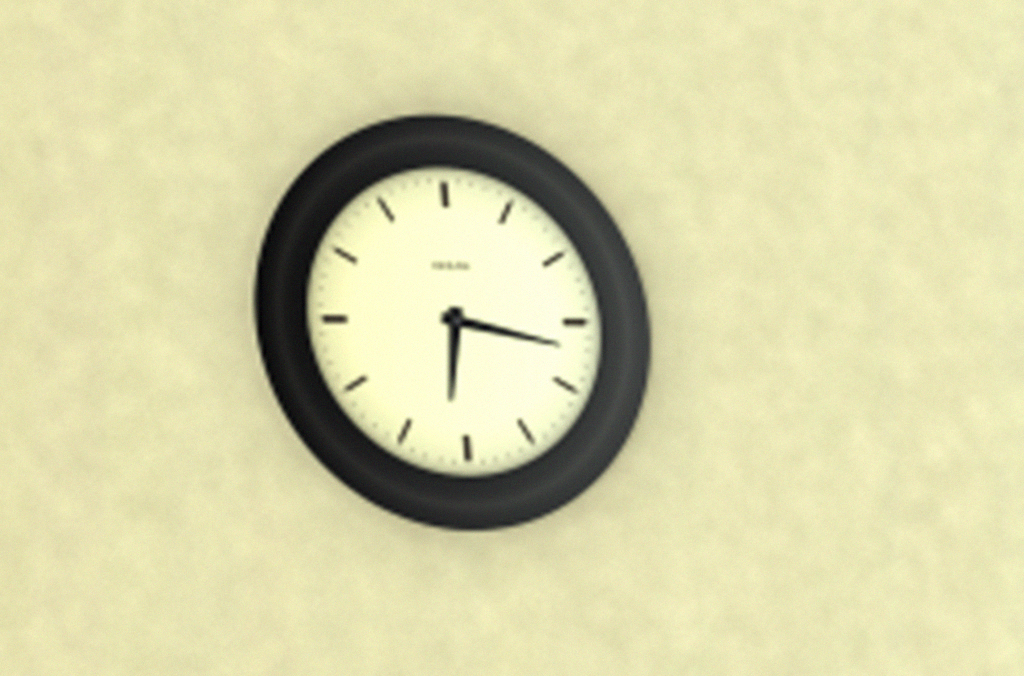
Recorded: {"hour": 6, "minute": 17}
